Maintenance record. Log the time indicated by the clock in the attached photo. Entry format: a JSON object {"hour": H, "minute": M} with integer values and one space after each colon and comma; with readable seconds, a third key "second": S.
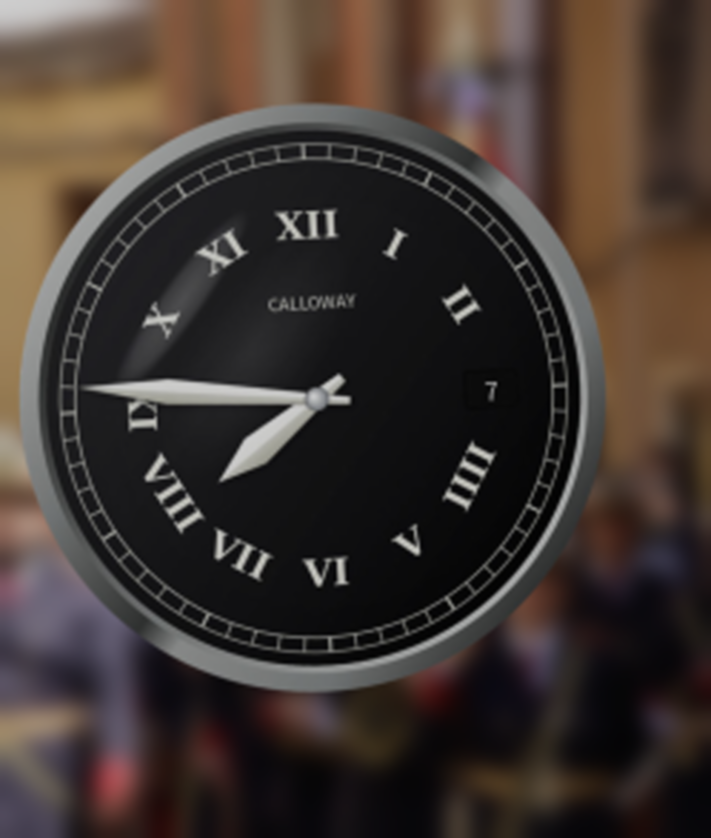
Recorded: {"hour": 7, "minute": 46}
